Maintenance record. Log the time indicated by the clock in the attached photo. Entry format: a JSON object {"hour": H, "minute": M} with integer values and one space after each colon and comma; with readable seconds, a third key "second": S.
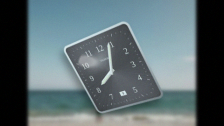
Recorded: {"hour": 8, "minute": 4}
